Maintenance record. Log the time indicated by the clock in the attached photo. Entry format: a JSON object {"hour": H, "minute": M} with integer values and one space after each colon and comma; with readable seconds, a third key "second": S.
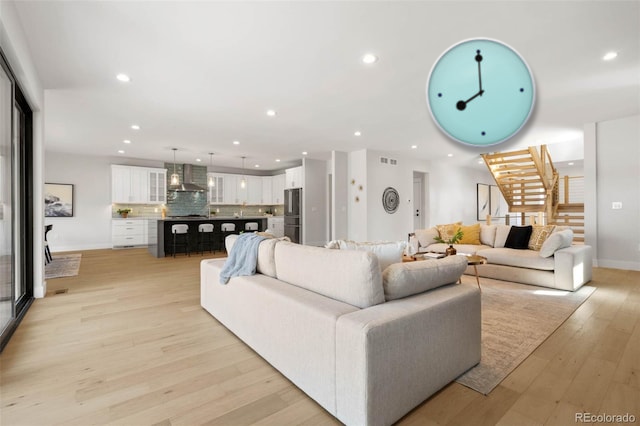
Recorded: {"hour": 8, "minute": 0}
